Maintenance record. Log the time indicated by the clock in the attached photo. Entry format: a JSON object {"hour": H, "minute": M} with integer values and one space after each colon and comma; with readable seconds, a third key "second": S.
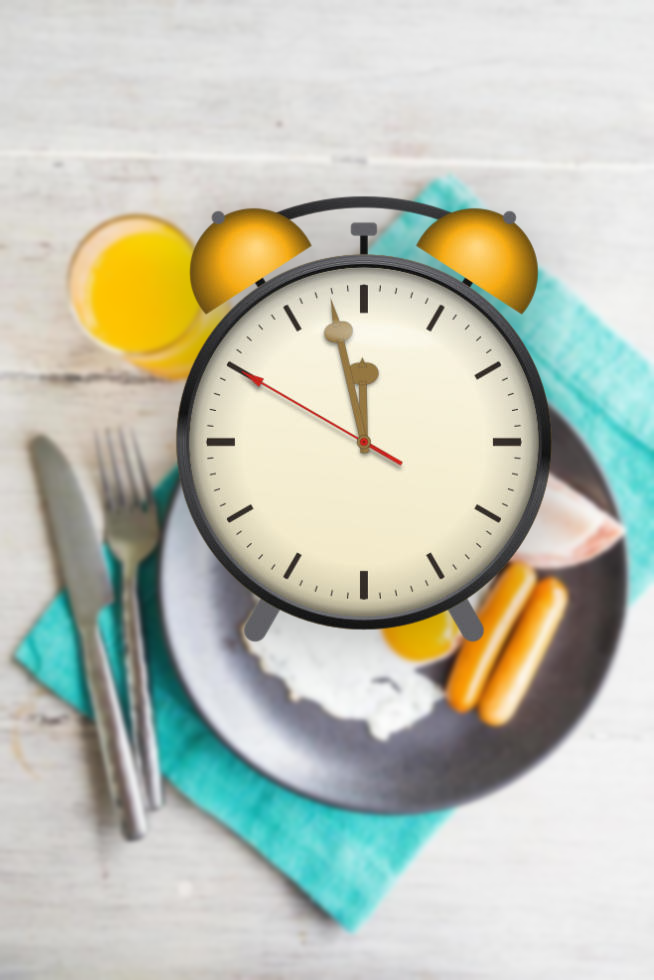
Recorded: {"hour": 11, "minute": 57, "second": 50}
